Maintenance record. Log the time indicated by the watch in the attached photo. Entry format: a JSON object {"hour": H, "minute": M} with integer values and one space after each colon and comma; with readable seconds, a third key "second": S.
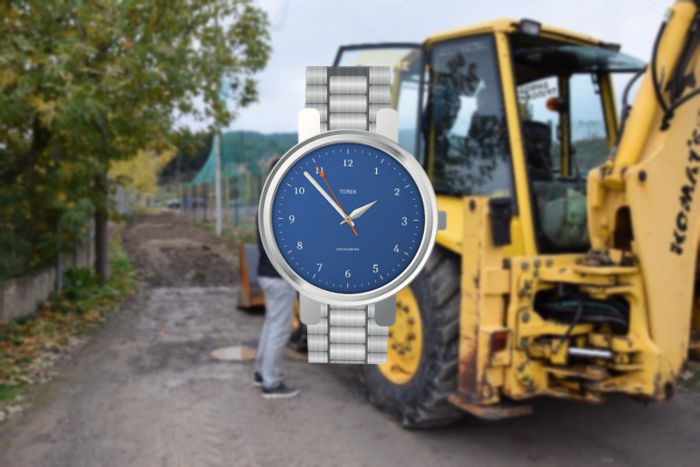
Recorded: {"hour": 1, "minute": 52, "second": 55}
